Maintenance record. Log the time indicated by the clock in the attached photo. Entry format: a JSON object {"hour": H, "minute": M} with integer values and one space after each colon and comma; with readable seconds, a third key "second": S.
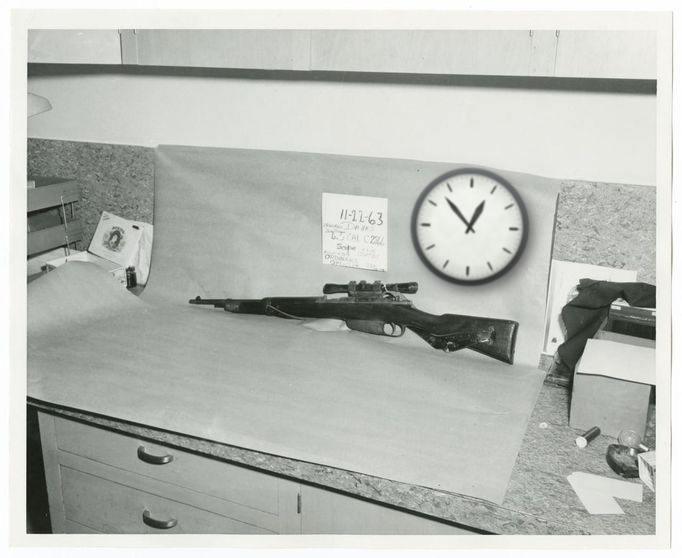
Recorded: {"hour": 12, "minute": 53}
